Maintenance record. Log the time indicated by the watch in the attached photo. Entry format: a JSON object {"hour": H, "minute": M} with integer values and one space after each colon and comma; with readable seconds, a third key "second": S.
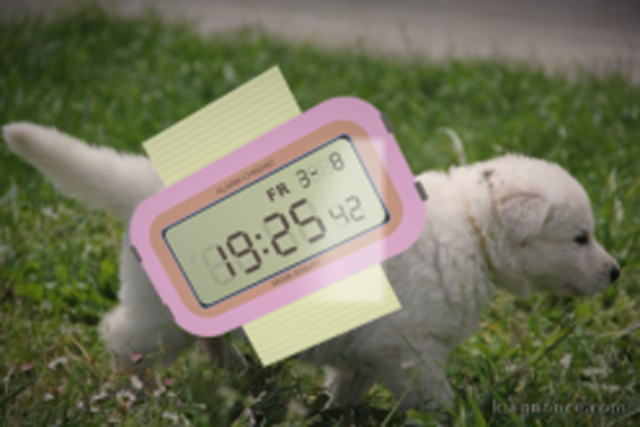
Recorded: {"hour": 19, "minute": 25, "second": 42}
